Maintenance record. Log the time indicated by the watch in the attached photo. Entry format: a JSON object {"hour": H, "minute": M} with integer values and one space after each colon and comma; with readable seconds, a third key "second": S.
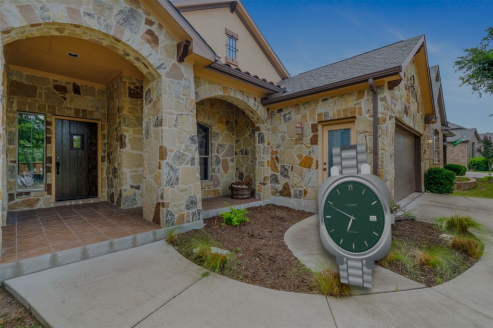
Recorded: {"hour": 6, "minute": 49}
